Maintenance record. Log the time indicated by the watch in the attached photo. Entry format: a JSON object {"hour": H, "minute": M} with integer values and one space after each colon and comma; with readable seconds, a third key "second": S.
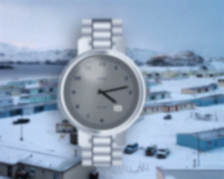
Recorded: {"hour": 4, "minute": 13}
